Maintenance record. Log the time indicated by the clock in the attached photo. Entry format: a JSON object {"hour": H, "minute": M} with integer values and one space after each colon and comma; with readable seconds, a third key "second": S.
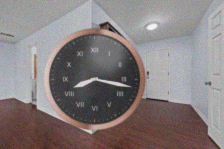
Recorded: {"hour": 8, "minute": 17}
